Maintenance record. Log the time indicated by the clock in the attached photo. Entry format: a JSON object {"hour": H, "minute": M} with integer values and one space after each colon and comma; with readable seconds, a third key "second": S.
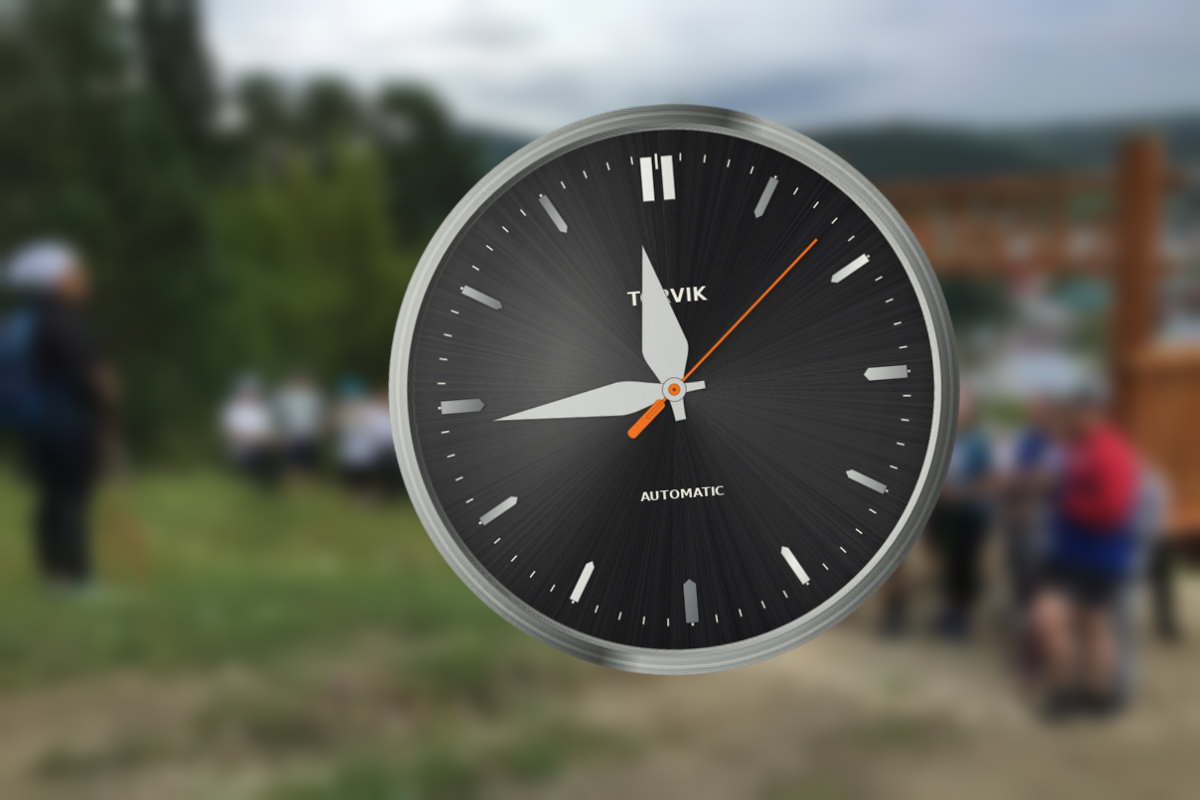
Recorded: {"hour": 11, "minute": 44, "second": 8}
